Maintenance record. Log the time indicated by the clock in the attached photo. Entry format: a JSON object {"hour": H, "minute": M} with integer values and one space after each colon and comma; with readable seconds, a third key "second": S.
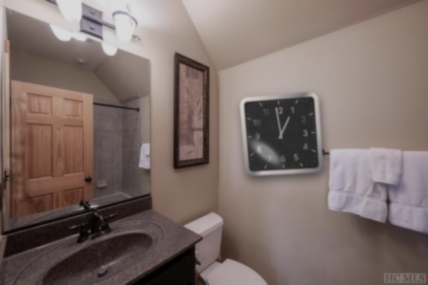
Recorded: {"hour": 12, "minute": 59}
